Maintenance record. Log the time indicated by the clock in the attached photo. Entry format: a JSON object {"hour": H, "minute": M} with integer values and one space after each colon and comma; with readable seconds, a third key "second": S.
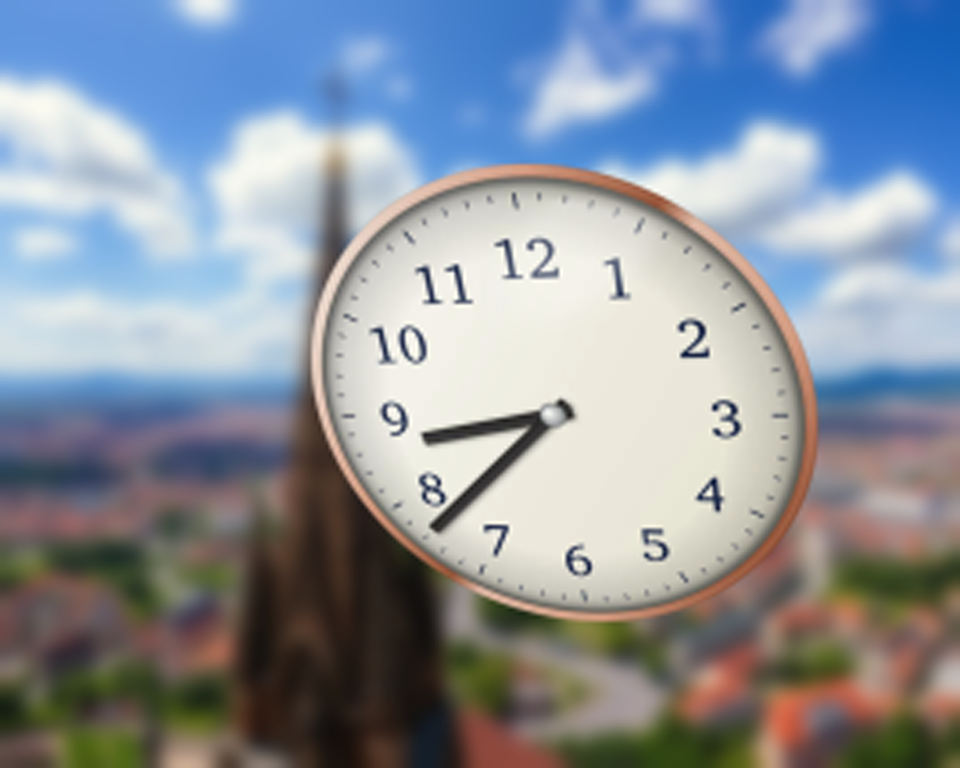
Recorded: {"hour": 8, "minute": 38}
